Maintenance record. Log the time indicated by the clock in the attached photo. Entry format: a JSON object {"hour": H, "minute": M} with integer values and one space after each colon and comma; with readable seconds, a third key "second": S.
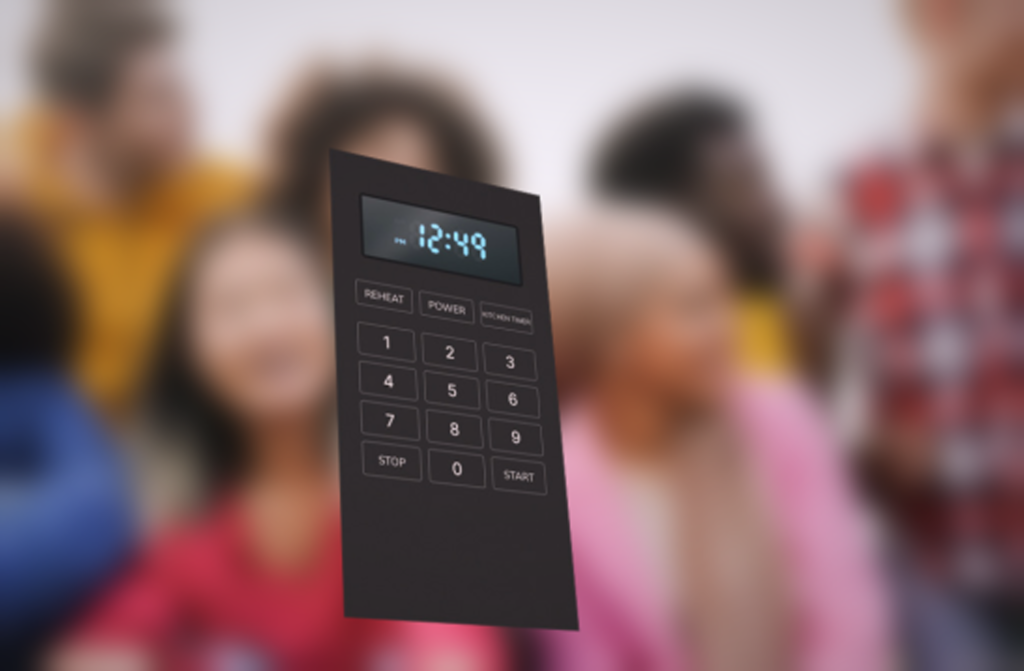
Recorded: {"hour": 12, "minute": 49}
